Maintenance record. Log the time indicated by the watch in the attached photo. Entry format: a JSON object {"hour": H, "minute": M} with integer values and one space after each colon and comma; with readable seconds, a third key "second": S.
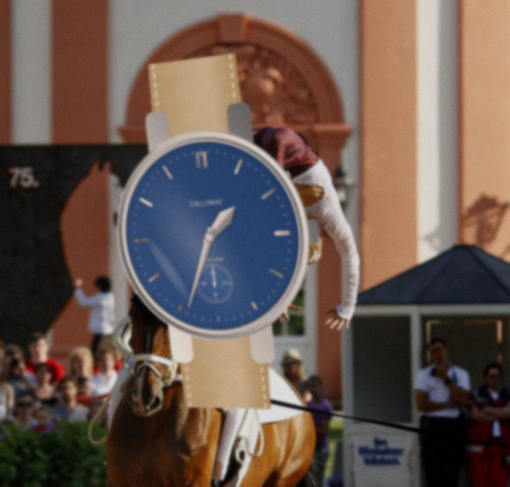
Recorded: {"hour": 1, "minute": 34}
